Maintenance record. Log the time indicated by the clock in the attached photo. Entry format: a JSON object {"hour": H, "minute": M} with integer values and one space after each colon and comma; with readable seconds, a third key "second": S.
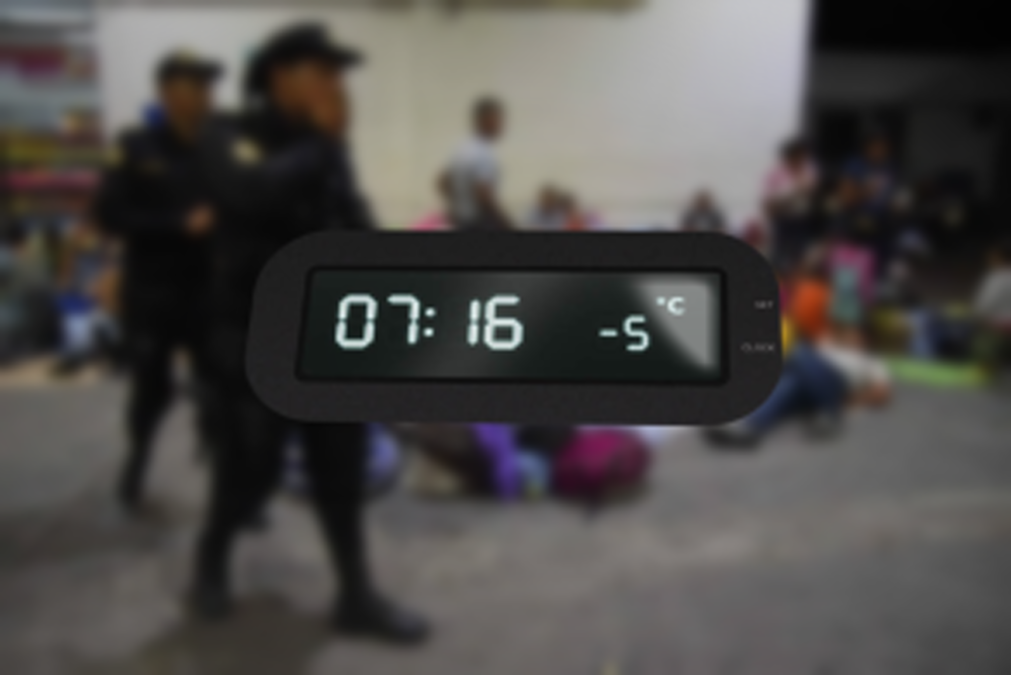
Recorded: {"hour": 7, "minute": 16}
